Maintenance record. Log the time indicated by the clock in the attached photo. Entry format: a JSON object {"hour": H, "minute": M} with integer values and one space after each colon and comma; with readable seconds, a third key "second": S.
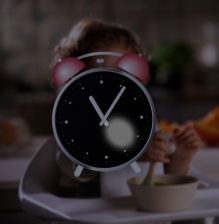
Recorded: {"hour": 11, "minute": 6}
